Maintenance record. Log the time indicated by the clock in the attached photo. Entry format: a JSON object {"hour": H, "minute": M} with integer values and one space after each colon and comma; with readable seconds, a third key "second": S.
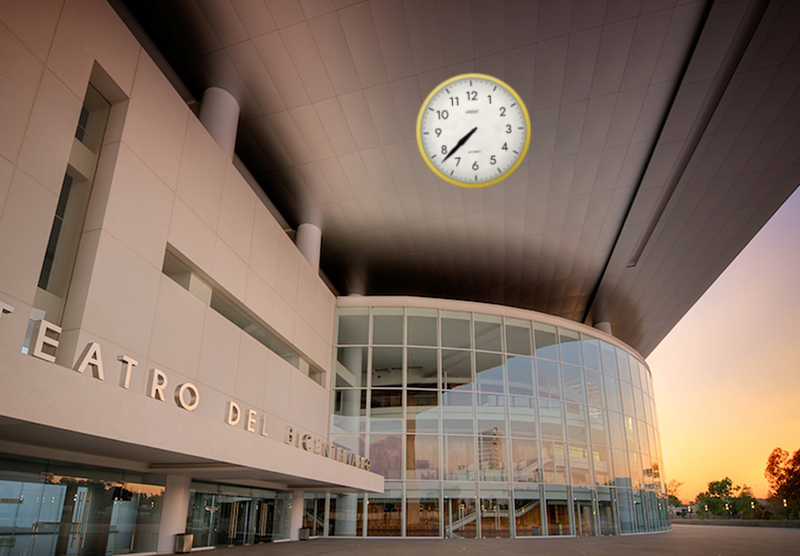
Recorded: {"hour": 7, "minute": 38}
